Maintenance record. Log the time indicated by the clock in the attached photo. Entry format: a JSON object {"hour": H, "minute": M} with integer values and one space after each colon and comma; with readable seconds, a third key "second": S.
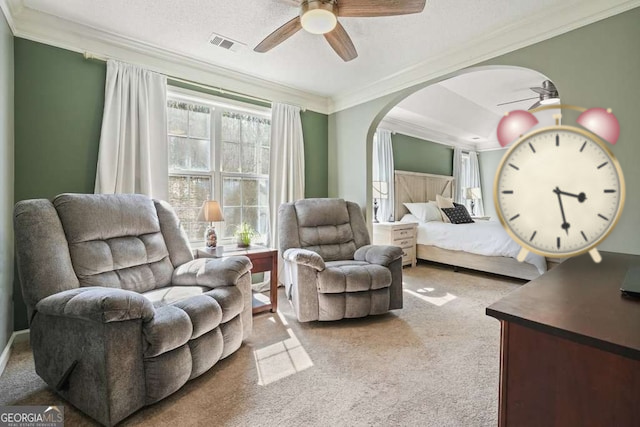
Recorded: {"hour": 3, "minute": 28}
